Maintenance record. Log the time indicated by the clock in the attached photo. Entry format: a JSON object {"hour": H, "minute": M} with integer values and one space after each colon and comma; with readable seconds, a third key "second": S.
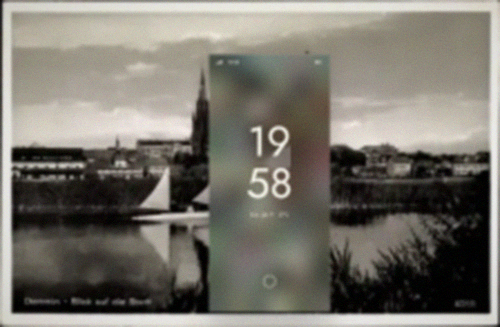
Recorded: {"hour": 19, "minute": 58}
